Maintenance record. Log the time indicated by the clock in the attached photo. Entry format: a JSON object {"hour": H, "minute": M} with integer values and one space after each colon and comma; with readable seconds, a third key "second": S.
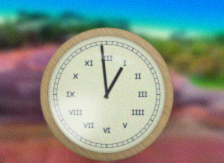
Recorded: {"hour": 12, "minute": 59}
